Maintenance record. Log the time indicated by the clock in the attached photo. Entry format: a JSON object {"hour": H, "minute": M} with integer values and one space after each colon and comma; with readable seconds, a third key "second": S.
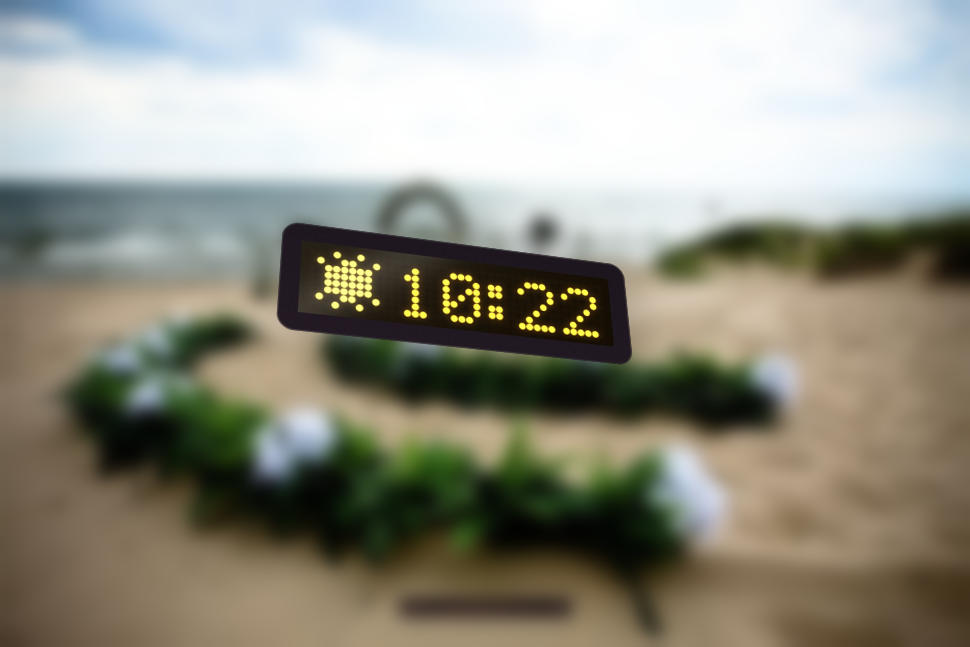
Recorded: {"hour": 10, "minute": 22}
